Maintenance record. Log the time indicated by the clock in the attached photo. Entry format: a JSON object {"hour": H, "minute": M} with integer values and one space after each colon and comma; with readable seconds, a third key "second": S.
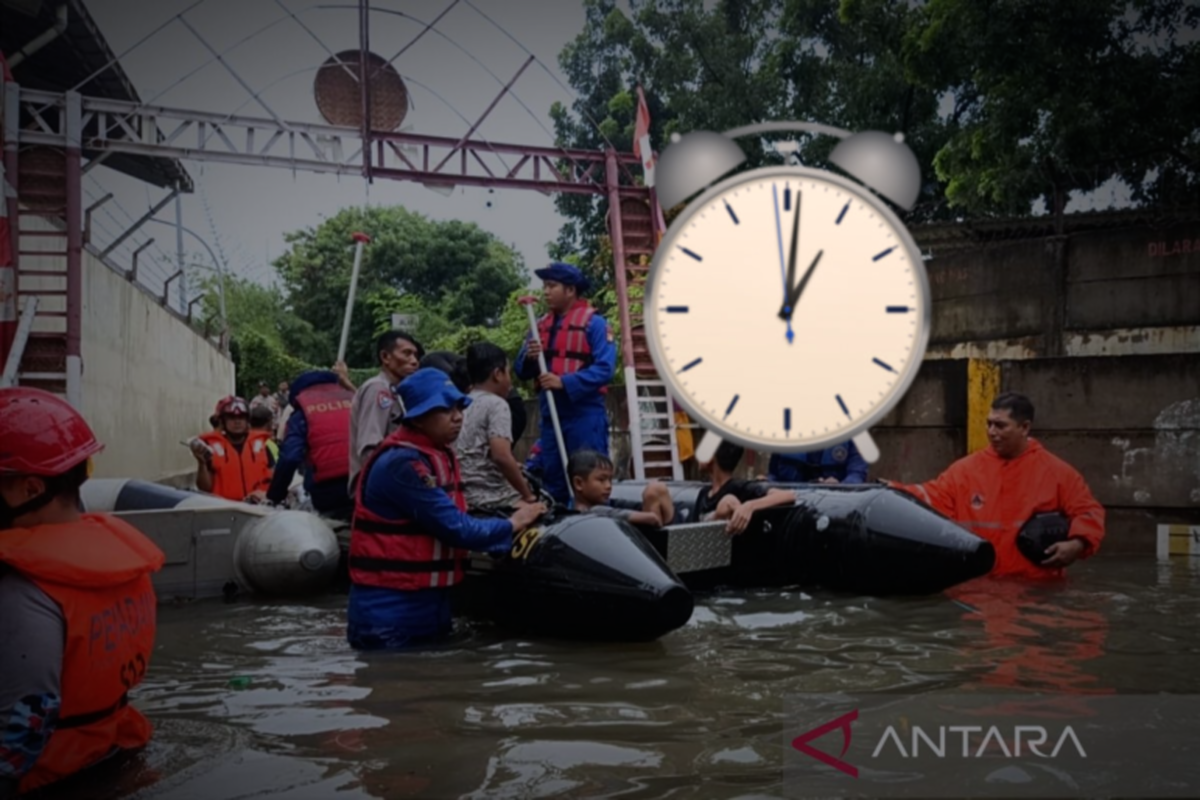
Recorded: {"hour": 1, "minute": 0, "second": 59}
